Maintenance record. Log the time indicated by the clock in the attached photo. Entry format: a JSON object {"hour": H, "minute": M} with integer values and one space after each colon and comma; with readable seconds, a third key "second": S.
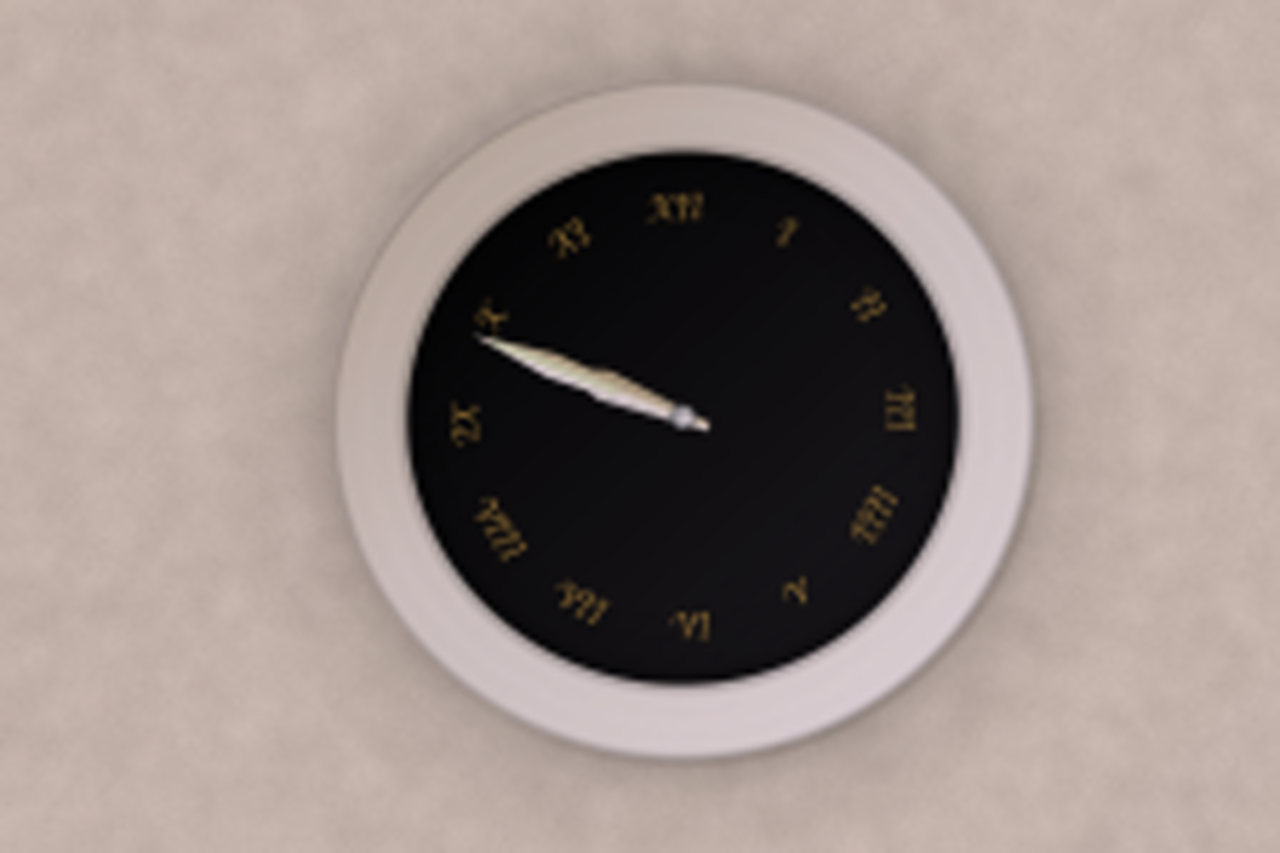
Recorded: {"hour": 9, "minute": 49}
